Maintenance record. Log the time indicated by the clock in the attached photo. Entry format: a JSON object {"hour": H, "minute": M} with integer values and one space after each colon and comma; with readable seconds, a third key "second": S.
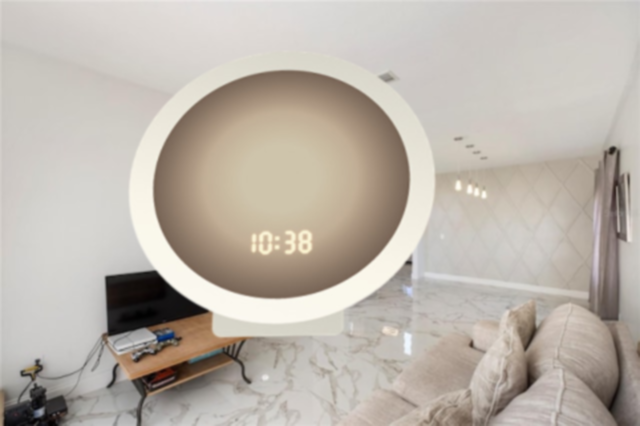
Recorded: {"hour": 10, "minute": 38}
